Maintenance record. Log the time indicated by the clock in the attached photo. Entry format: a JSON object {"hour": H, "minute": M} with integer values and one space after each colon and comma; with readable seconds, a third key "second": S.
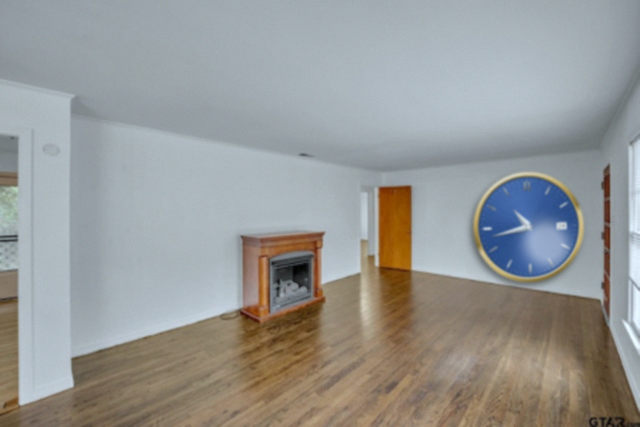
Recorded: {"hour": 10, "minute": 43}
